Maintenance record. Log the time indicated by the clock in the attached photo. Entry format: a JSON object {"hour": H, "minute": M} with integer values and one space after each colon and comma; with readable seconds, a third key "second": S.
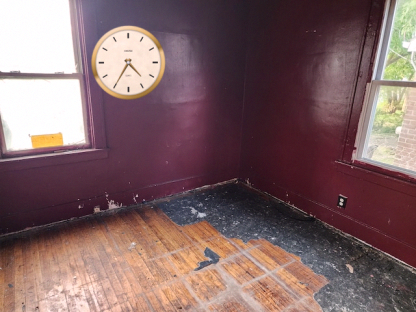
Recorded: {"hour": 4, "minute": 35}
